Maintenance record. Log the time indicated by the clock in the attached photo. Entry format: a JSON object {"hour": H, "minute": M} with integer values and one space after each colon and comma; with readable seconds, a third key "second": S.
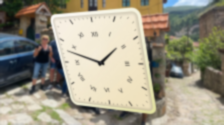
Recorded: {"hour": 1, "minute": 48}
